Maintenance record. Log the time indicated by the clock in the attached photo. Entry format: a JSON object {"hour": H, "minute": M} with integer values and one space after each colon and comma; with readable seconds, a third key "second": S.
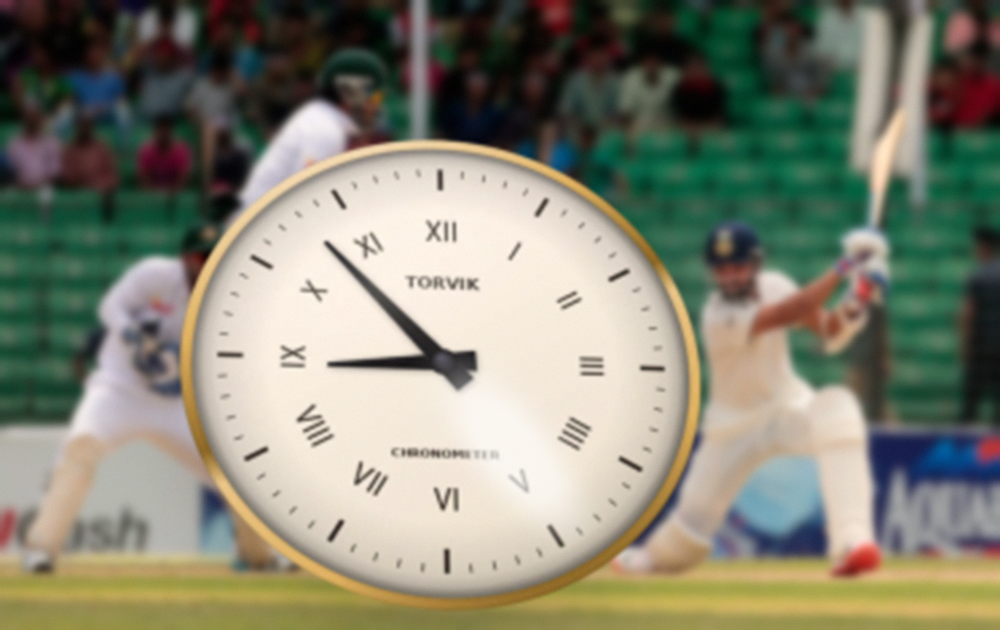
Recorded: {"hour": 8, "minute": 53}
